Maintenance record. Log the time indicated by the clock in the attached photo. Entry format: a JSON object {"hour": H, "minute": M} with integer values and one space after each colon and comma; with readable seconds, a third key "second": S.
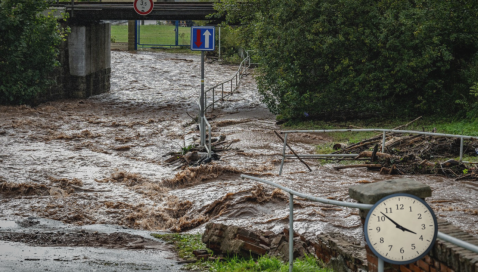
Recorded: {"hour": 3, "minute": 52}
